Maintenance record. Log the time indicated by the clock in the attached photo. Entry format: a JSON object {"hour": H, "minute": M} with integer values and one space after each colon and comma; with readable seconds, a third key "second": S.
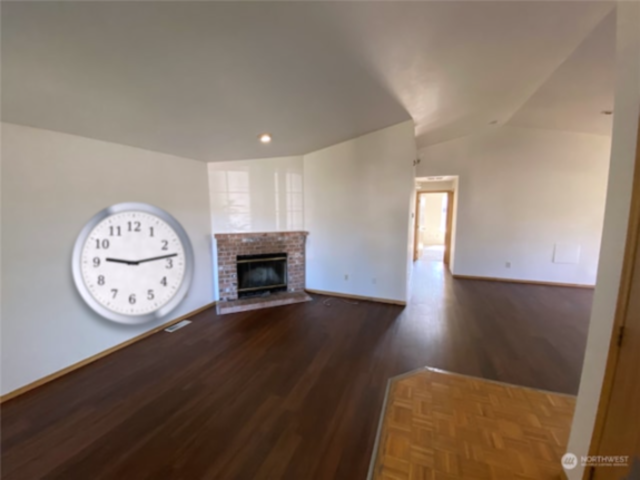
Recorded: {"hour": 9, "minute": 13}
